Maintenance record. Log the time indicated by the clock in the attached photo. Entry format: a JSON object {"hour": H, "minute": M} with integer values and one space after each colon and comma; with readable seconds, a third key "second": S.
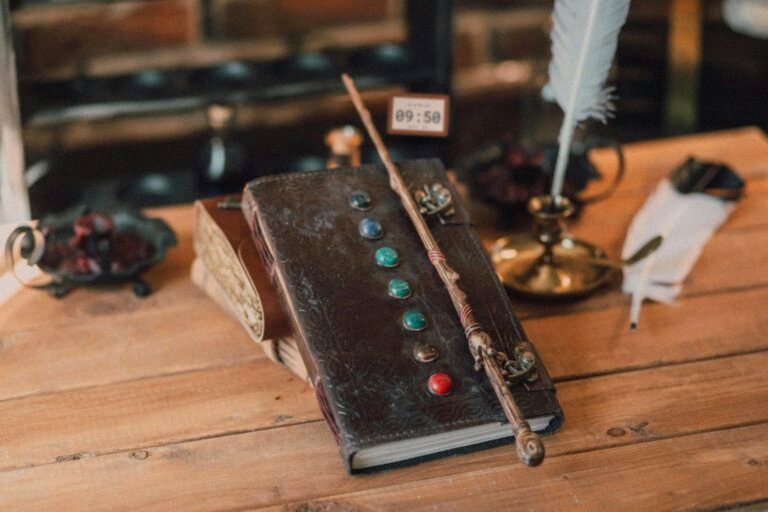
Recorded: {"hour": 9, "minute": 50}
